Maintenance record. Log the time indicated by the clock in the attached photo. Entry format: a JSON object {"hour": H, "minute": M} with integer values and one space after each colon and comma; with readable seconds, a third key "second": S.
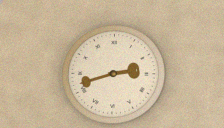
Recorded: {"hour": 2, "minute": 42}
